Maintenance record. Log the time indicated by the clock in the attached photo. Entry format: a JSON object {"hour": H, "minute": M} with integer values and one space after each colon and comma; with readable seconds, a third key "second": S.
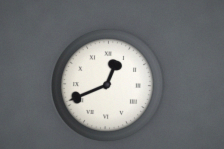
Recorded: {"hour": 12, "minute": 41}
